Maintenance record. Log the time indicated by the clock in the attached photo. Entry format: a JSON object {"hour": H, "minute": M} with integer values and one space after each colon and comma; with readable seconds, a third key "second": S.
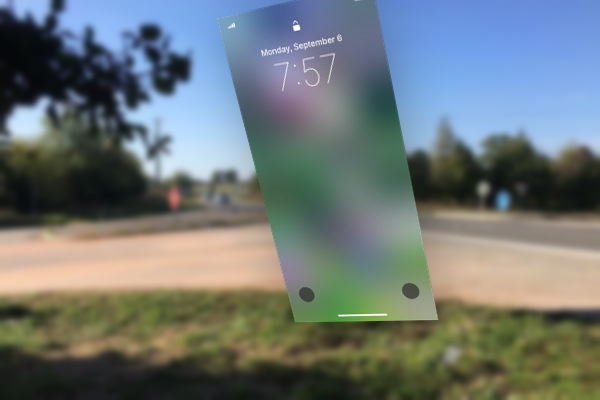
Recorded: {"hour": 7, "minute": 57}
